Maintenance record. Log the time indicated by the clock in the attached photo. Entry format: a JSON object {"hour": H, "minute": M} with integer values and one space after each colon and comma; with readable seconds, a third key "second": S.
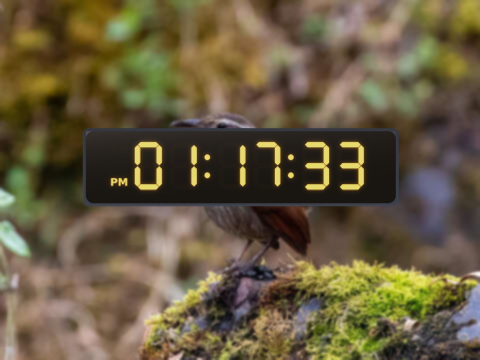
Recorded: {"hour": 1, "minute": 17, "second": 33}
